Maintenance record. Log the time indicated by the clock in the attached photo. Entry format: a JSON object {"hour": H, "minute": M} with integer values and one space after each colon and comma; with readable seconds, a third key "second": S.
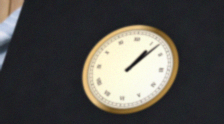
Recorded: {"hour": 1, "minute": 7}
